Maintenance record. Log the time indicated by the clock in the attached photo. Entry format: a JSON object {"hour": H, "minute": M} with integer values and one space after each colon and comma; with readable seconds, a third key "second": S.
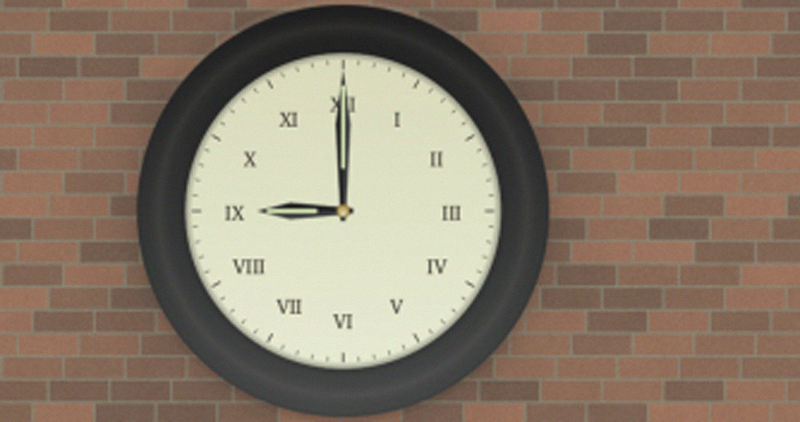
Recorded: {"hour": 9, "minute": 0}
